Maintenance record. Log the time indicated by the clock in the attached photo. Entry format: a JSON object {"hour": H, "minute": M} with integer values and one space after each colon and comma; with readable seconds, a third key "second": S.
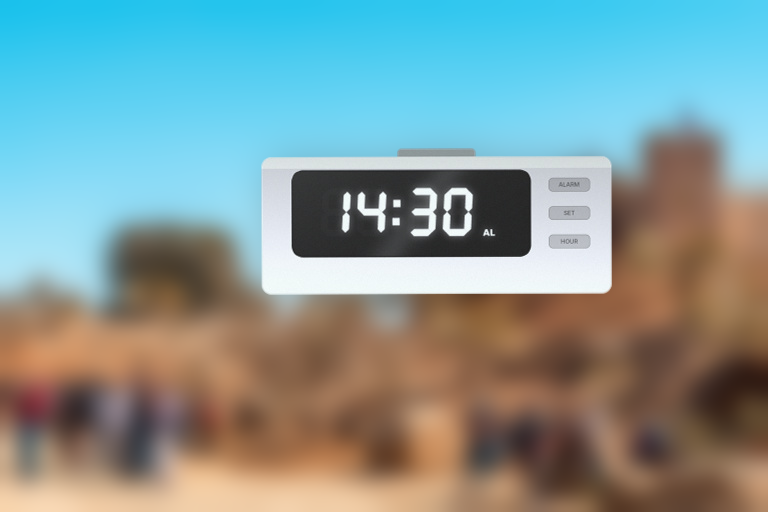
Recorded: {"hour": 14, "minute": 30}
